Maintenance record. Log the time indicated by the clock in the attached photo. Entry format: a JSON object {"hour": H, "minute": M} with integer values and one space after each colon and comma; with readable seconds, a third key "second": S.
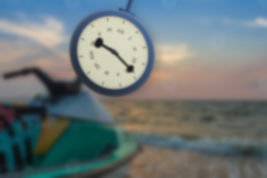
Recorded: {"hour": 9, "minute": 19}
